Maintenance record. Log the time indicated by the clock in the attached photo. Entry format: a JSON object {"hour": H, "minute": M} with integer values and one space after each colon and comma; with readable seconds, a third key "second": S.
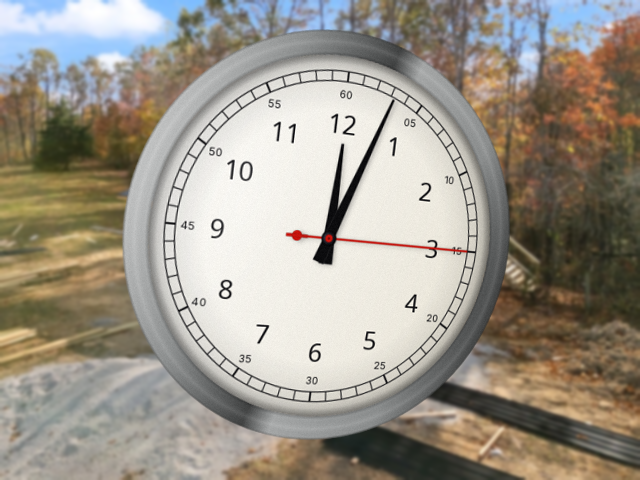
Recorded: {"hour": 12, "minute": 3, "second": 15}
